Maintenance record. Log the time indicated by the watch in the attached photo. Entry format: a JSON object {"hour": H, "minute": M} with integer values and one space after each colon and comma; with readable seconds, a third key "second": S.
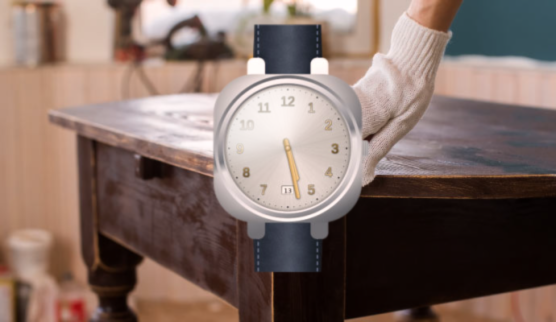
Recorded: {"hour": 5, "minute": 28}
